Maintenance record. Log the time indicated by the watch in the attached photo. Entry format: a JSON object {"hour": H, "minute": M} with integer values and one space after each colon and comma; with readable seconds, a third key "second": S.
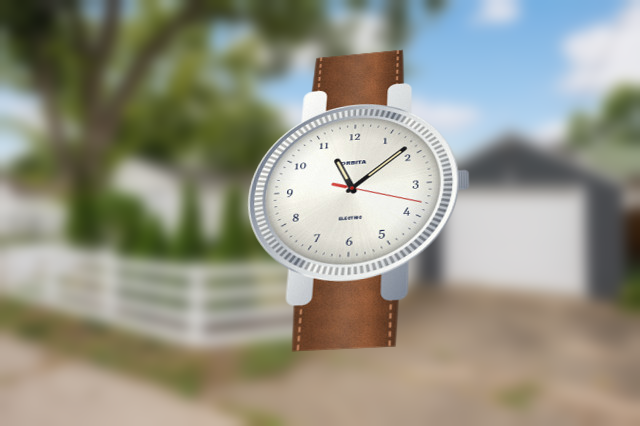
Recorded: {"hour": 11, "minute": 8, "second": 18}
